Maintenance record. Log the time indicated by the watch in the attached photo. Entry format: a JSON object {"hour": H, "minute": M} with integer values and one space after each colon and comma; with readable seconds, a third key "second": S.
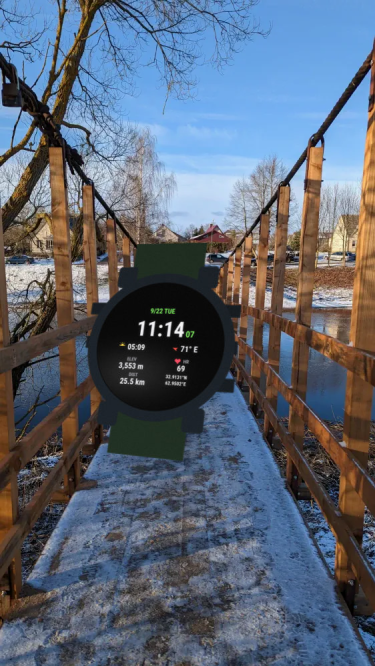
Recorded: {"hour": 11, "minute": 14, "second": 7}
